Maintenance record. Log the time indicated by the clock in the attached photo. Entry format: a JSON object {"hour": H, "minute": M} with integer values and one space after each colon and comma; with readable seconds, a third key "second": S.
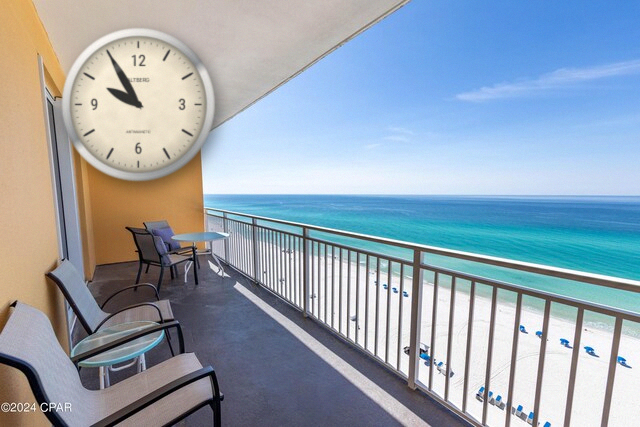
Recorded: {"hour": 9, "minute": 55}
